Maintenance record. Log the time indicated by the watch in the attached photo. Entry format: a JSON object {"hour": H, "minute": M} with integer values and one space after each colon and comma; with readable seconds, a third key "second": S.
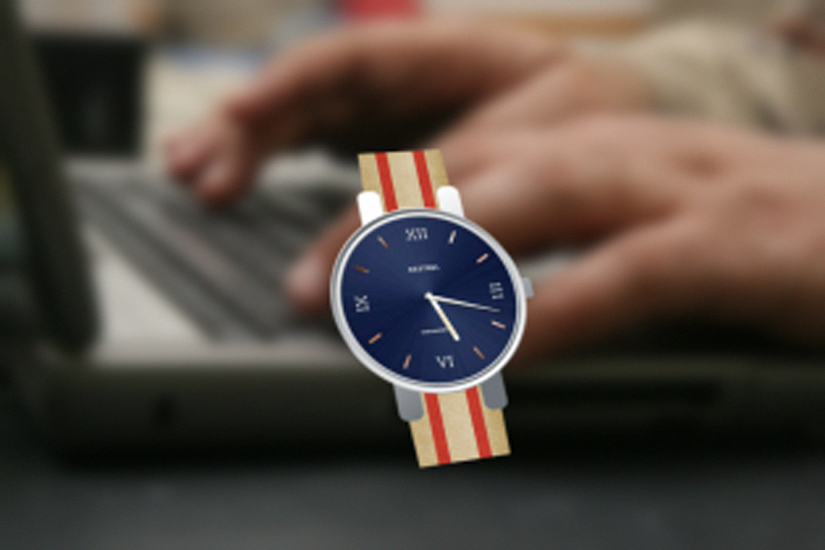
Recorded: {"hour": 5, "minute": 18}
